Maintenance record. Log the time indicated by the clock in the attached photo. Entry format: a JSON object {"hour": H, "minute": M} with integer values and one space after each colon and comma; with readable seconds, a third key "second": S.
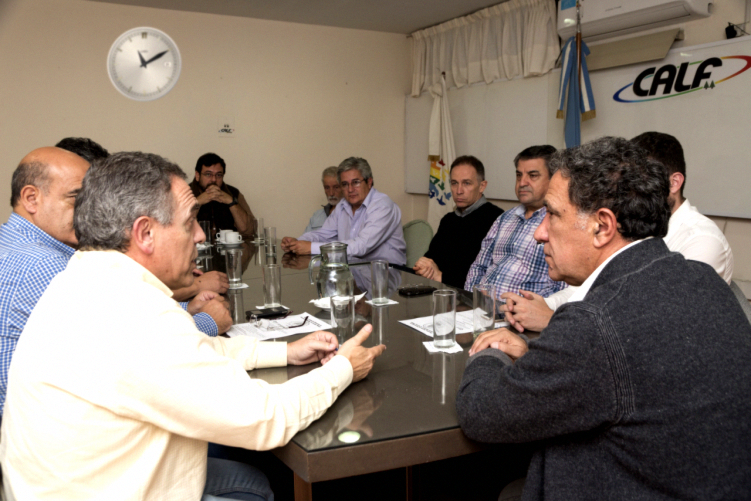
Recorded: {"hour": 11, "minute": 10}
